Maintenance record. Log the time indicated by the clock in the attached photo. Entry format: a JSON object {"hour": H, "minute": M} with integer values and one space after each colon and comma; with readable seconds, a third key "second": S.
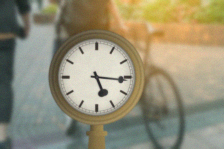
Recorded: {"hour": 5, "minute": 16}
